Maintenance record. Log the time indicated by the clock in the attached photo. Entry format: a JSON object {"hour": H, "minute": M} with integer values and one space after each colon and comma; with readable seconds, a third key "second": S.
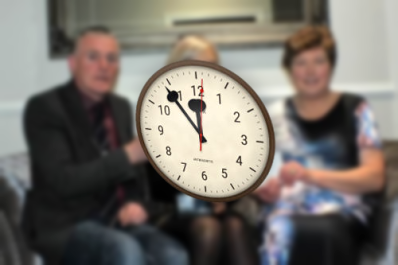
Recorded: {"hour": 11, "minute": 54, "second": 1}
